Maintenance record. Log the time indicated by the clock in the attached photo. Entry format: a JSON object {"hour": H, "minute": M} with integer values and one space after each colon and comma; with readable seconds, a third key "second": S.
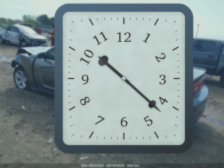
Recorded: {"hour": 10, "minute": 22}
